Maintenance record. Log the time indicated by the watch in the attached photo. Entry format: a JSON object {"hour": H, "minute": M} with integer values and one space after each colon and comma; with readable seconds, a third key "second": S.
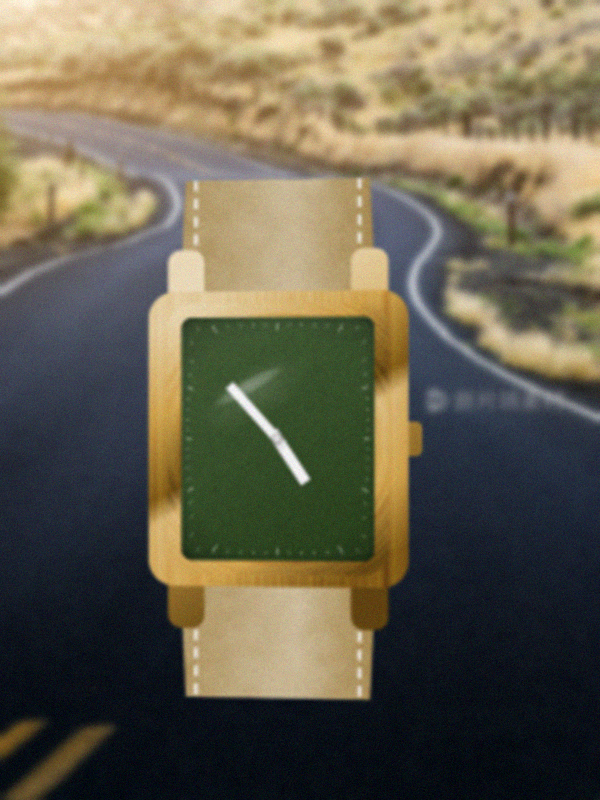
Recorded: {"hour": 4, "minute": 53}
